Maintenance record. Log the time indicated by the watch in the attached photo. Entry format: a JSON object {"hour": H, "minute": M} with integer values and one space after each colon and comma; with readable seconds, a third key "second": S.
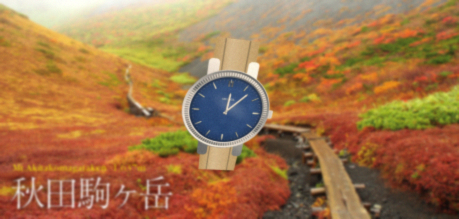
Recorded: {"hour": 12, "minute": 7}
